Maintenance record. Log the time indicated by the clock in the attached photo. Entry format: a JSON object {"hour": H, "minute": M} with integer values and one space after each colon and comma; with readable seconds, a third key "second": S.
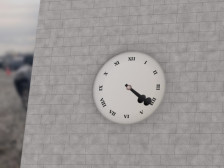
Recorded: {"hour": 4, "minute": 21}
